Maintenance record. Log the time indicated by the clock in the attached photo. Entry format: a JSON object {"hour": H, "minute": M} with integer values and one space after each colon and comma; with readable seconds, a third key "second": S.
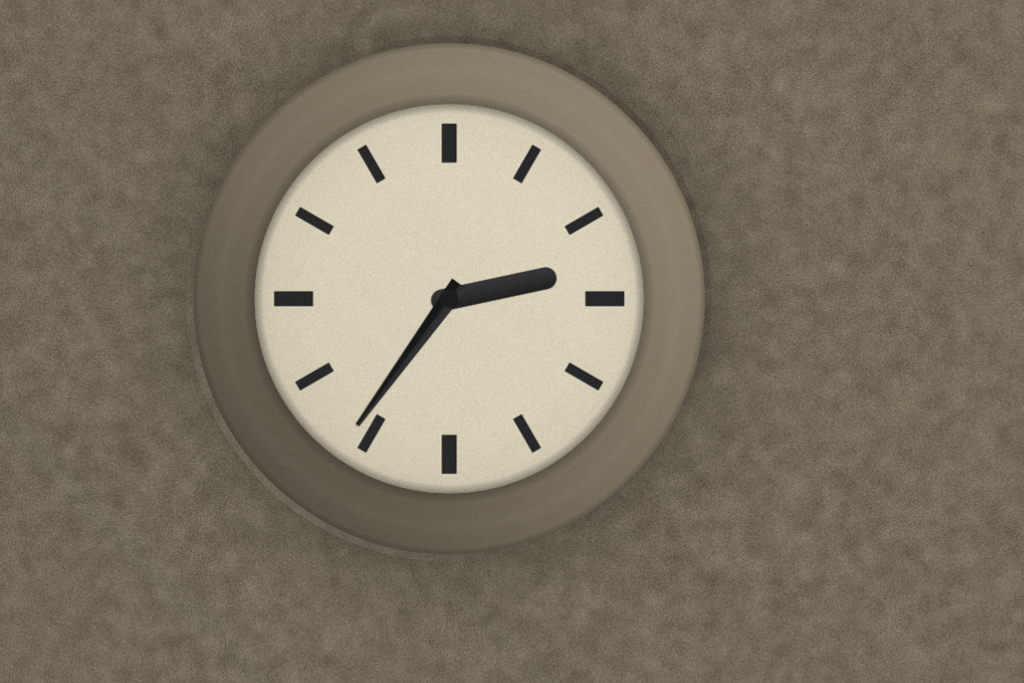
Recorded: {"hour": 2, "minute": 36}
